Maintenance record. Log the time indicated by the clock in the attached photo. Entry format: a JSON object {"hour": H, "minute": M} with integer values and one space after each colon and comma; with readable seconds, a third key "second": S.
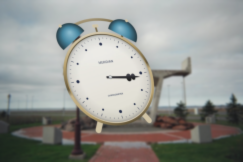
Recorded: {"hour": 3, "minute": 16}
